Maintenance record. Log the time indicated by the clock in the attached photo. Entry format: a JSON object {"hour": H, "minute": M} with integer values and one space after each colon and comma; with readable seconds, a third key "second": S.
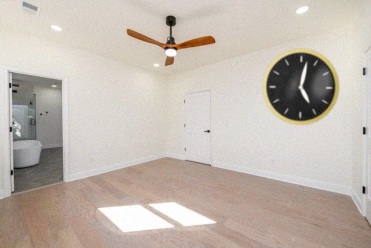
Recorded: {"hour": 5, "minute": 2}
